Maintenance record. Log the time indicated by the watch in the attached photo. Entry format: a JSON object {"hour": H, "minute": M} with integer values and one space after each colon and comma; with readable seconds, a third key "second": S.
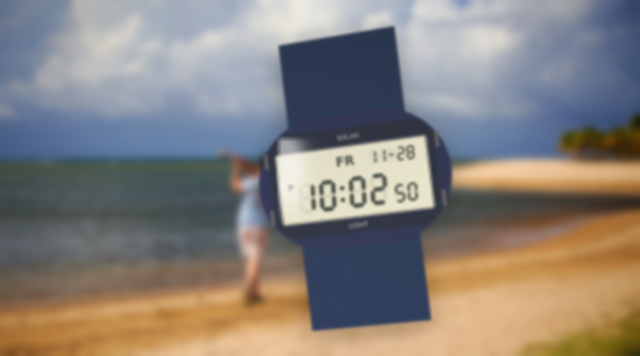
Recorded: {"hour": 10, "minute": 2, "second": 50}
